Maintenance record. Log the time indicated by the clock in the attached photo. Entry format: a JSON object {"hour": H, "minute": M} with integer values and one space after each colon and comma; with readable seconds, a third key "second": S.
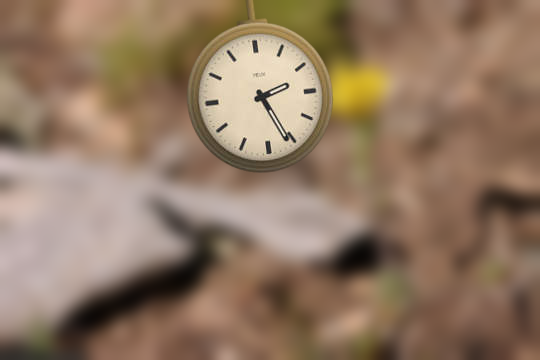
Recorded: {"hour": 2, "minute": 26}
